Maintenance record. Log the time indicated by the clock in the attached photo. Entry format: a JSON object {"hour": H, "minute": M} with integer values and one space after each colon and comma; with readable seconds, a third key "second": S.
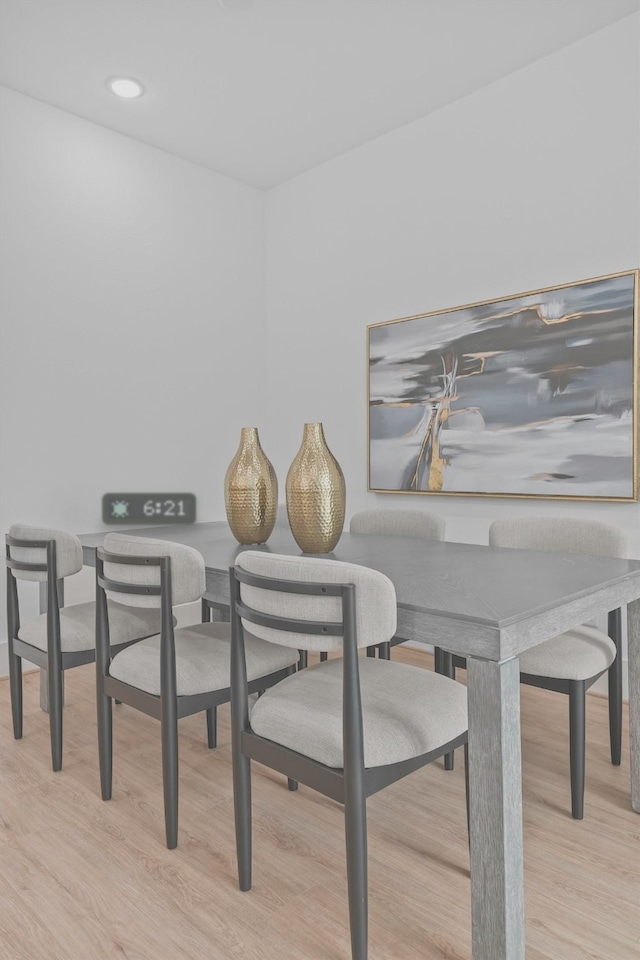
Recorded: {"hour": 6, "minute": 21}
